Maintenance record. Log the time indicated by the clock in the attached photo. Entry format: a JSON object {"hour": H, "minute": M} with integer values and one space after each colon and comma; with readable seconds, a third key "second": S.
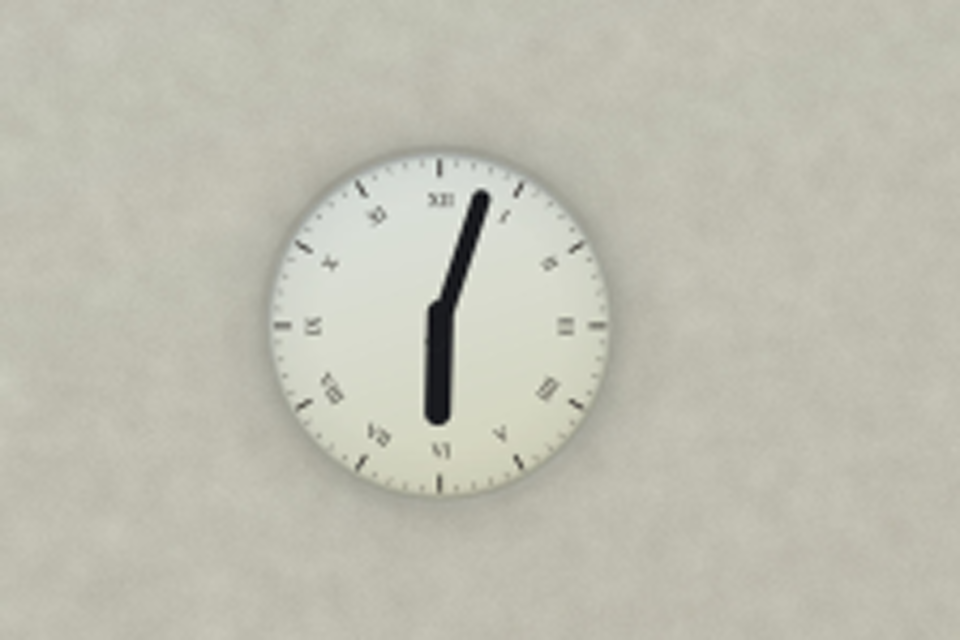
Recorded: {"hour": 6, "minute": 3}
